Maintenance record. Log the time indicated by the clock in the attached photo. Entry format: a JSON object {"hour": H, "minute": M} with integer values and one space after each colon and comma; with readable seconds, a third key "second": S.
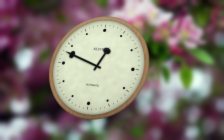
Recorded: {"hour": 12, "minute": 48}
